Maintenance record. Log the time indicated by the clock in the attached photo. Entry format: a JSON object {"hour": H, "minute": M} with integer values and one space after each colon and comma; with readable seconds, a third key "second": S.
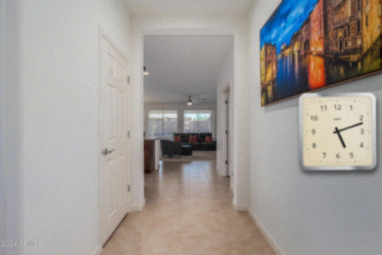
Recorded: {"hour": 5, "minute": 12}
